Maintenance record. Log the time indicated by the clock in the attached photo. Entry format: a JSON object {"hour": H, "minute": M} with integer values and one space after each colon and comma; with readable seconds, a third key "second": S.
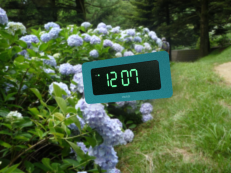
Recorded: {"hour": 12, "minute": 7}
